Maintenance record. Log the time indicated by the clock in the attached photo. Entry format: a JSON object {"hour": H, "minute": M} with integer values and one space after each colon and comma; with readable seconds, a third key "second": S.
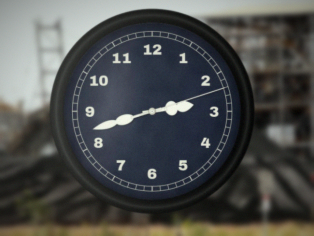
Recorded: {"hour": 2, "minute": 42, "second": 12}
